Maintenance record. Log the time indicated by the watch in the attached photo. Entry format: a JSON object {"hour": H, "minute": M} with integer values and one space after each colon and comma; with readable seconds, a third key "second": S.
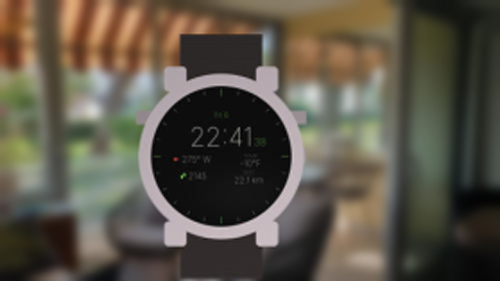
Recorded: {"hour": 22, "minute": 41}
